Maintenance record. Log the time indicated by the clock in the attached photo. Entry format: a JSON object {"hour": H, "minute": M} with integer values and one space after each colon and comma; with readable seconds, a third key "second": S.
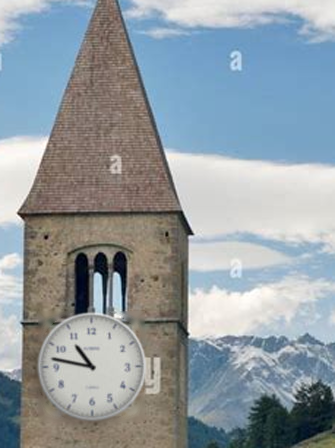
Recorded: {"hour": 10, "minute": 47}
